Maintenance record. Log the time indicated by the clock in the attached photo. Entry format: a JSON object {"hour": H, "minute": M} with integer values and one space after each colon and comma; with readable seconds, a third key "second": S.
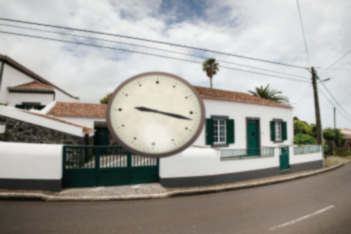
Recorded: {"hour": 9, "minute": 17}
